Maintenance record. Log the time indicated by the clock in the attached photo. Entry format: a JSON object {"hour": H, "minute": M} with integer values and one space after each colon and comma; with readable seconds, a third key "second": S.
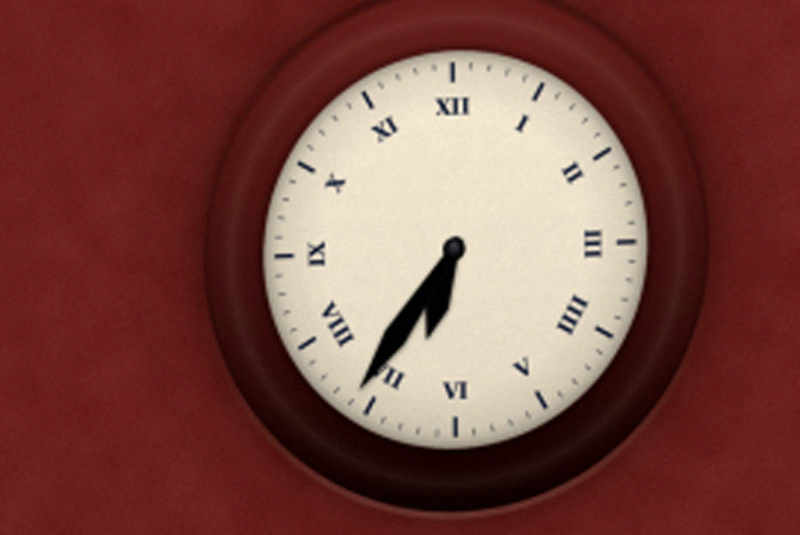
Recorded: {"hour": 6, "minute": 36}
